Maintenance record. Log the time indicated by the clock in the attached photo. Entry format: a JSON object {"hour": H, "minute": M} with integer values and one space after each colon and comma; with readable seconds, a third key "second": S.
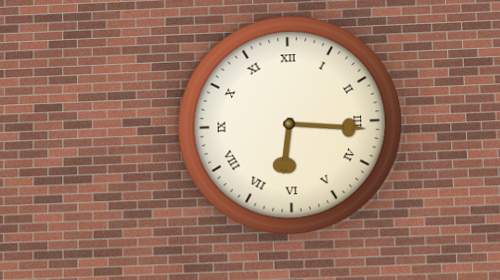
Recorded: {"hour": 6, "minute": 16}
